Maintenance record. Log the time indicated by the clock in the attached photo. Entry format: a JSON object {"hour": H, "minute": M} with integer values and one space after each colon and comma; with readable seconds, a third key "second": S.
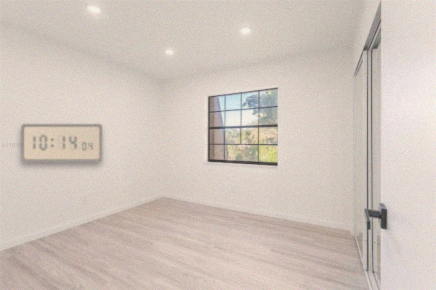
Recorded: {"hour": 10, "minute": 14, "second": 4}
